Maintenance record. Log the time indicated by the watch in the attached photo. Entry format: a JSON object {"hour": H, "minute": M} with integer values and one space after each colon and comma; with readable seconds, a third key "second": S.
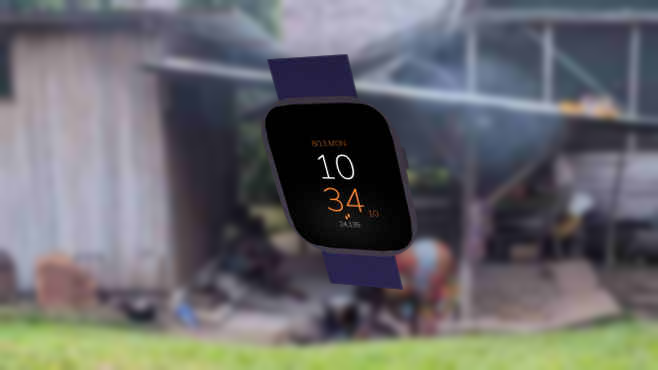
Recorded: {"hour": 10, "minute": 34, "second": 10}
